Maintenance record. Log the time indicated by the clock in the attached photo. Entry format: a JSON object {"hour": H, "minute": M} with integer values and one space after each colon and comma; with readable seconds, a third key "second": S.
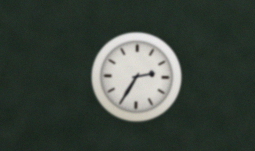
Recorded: {"hour": 2, "minute": 35}
